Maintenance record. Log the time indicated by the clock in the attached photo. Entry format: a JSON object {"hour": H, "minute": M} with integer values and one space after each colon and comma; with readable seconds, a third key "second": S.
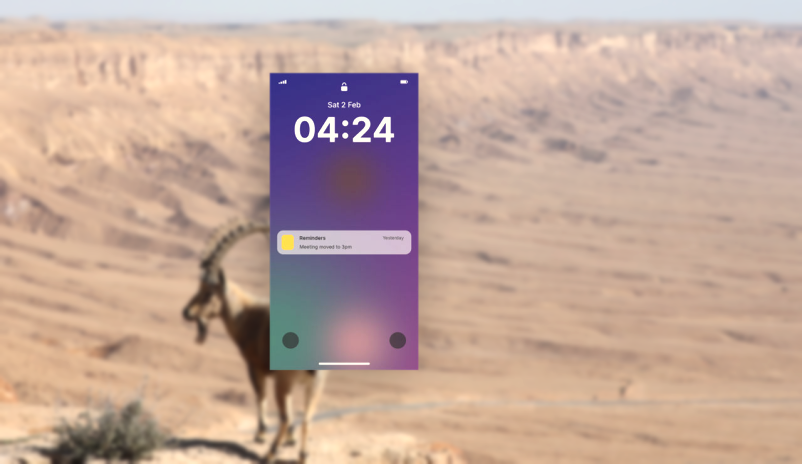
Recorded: {"hour": 4, "minute": 24}
